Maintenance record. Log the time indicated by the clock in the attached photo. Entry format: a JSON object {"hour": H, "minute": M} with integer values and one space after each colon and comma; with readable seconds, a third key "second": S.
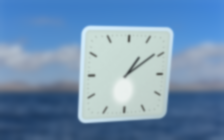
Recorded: {"hour": 1, "minute": 9}
